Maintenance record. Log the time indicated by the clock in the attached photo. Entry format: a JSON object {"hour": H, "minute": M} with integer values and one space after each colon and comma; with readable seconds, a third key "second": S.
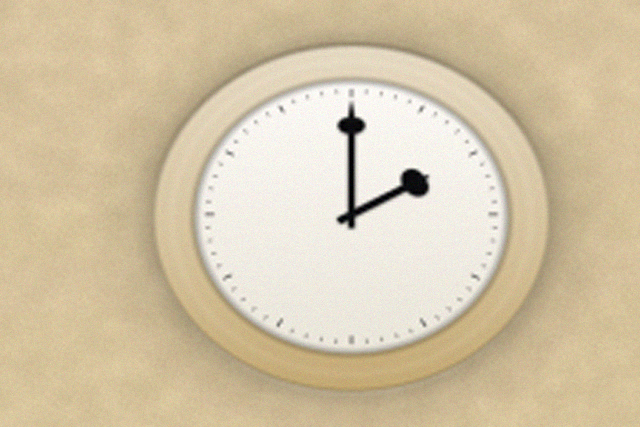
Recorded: {"hour": 2, "minute": 0}
